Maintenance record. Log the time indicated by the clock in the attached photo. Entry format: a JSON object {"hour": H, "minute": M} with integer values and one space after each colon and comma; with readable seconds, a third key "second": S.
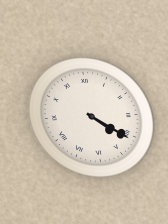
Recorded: {"hour": 4, "minute": 21}
